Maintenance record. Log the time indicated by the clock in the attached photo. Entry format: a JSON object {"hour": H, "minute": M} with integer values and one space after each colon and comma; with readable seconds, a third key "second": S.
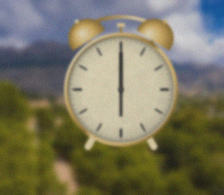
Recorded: {"hour": 6, "minute": 0}
